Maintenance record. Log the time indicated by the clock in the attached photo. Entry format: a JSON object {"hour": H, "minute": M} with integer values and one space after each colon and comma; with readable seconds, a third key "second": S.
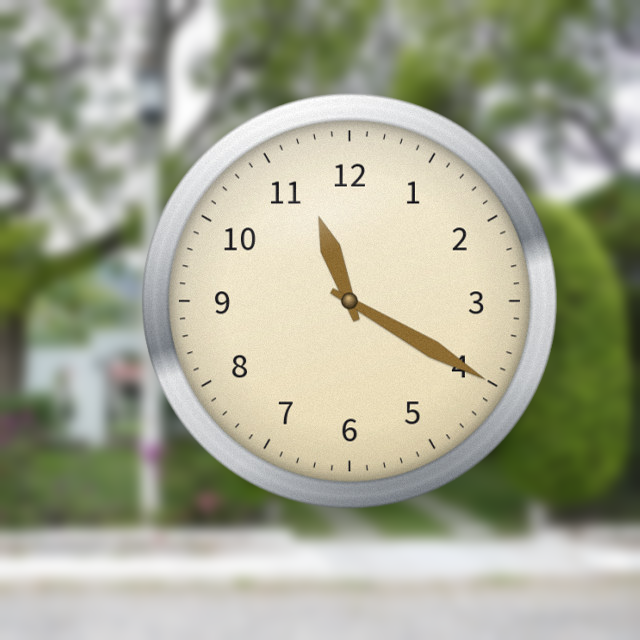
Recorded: {"hour": 11, "minute": 20}
